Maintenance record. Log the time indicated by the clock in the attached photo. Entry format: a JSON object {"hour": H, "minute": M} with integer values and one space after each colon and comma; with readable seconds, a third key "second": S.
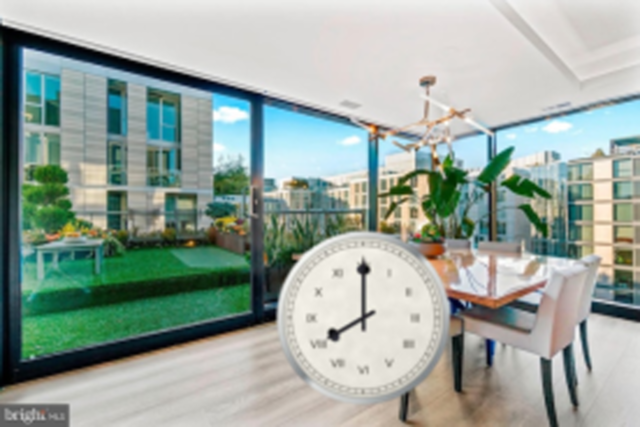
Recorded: {"hour": 8, "minute": 0}
